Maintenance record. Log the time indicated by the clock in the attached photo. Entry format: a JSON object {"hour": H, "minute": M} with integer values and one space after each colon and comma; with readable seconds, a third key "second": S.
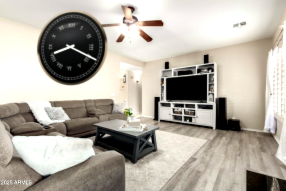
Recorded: {"hour": 8, "minute": 19}
